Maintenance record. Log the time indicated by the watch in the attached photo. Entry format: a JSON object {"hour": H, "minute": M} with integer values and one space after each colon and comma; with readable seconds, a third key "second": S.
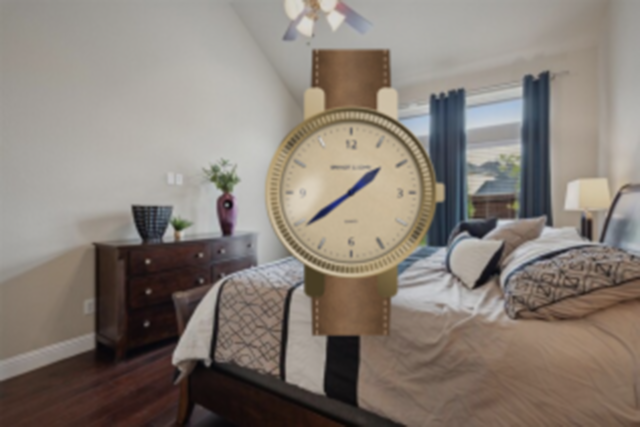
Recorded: {"hour": 1, "minute": 39}
